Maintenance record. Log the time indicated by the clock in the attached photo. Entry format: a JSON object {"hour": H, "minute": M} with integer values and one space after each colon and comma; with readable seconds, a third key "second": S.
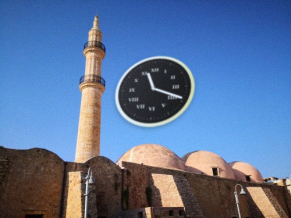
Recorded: {"hour": 11, "minute": 19}
